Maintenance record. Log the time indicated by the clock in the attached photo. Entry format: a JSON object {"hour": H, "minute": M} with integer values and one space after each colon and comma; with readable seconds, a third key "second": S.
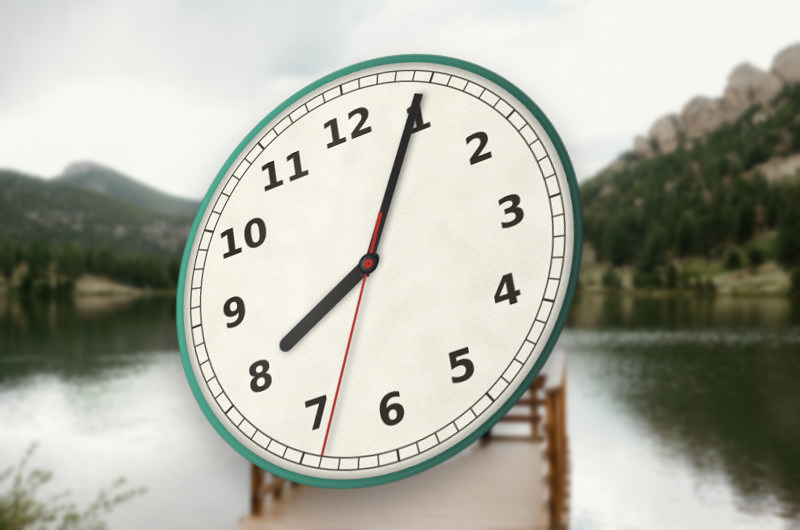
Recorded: {"hour": 8, "minute": 4, "second": 34}
